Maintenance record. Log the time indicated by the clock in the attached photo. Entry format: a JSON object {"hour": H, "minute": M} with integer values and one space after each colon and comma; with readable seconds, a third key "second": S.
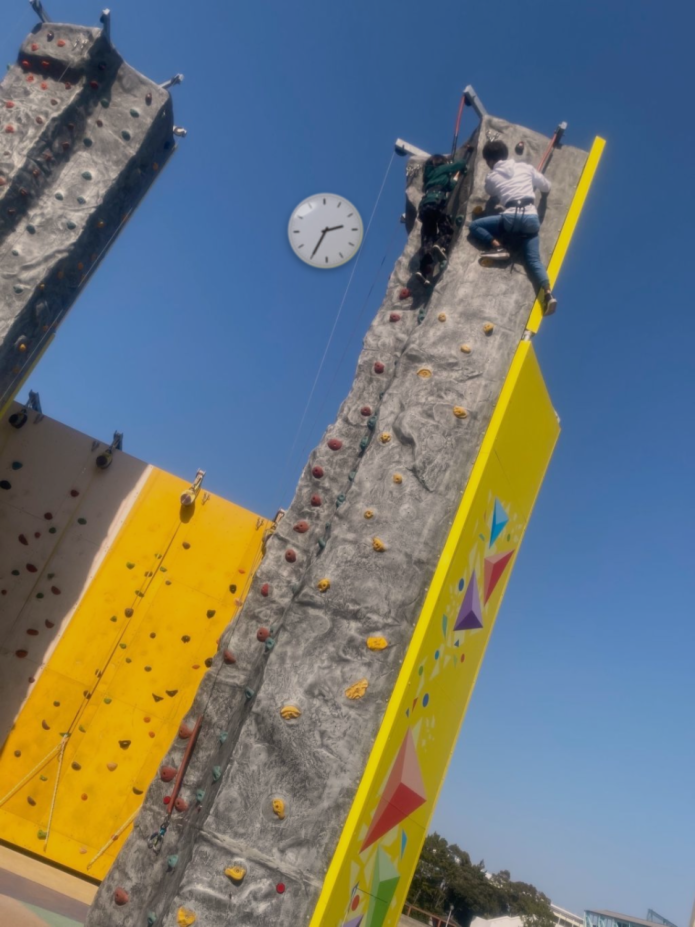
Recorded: {"hour": 2, "minute": 35}
